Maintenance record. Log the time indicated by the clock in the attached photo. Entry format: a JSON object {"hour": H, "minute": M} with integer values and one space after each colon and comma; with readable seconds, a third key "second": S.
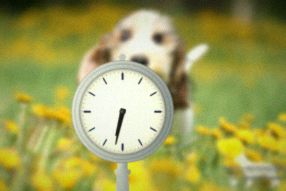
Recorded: {"hour": 6, "minute": 32}
